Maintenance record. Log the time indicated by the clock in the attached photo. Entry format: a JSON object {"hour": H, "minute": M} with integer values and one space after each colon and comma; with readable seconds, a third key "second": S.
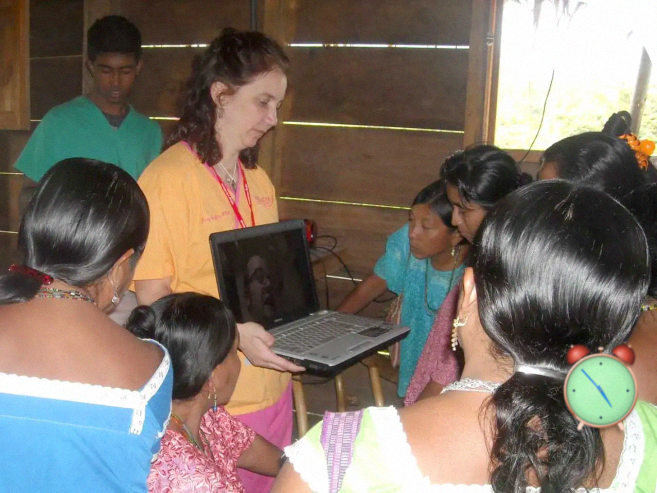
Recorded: {"hour": 4, "minute": 53}
